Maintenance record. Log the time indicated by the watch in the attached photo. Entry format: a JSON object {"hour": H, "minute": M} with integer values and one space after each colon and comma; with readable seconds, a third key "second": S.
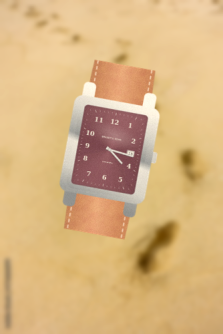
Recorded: {"hour": 4, "minute": 16}
